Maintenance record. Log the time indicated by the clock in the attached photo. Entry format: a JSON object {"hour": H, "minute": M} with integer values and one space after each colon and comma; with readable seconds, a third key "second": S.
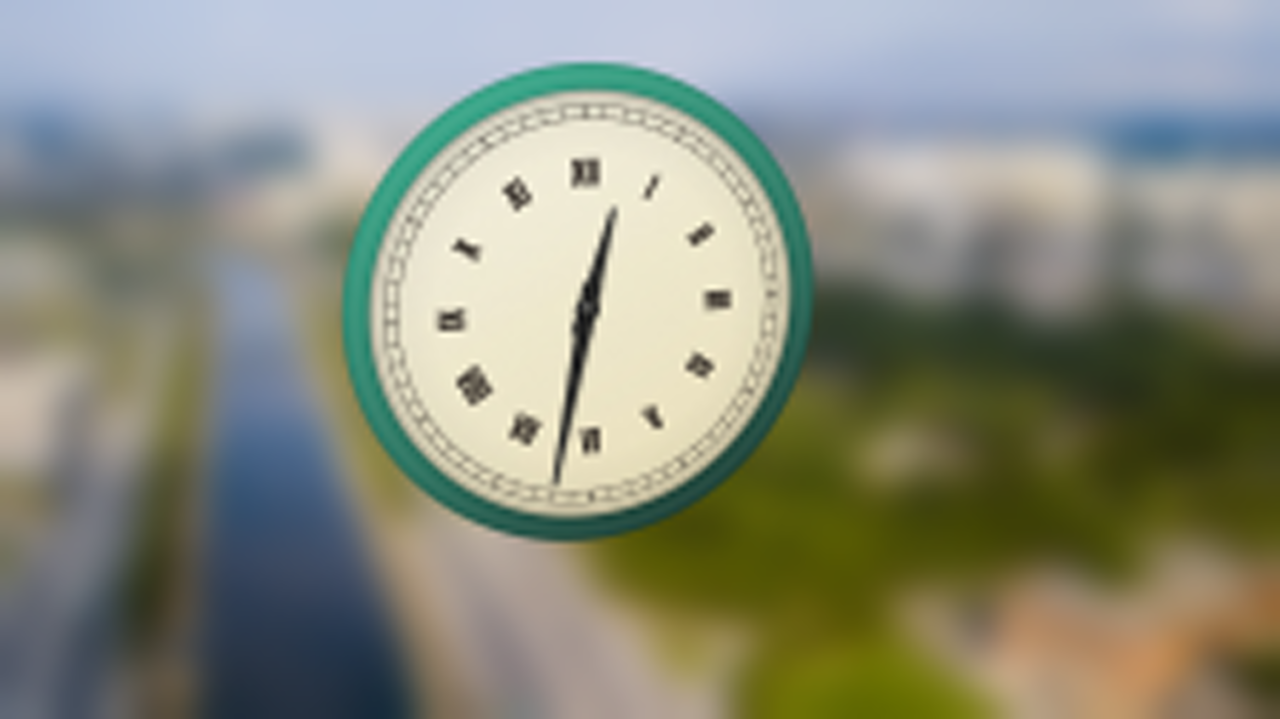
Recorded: {"hour": 12, "minute": 32}
